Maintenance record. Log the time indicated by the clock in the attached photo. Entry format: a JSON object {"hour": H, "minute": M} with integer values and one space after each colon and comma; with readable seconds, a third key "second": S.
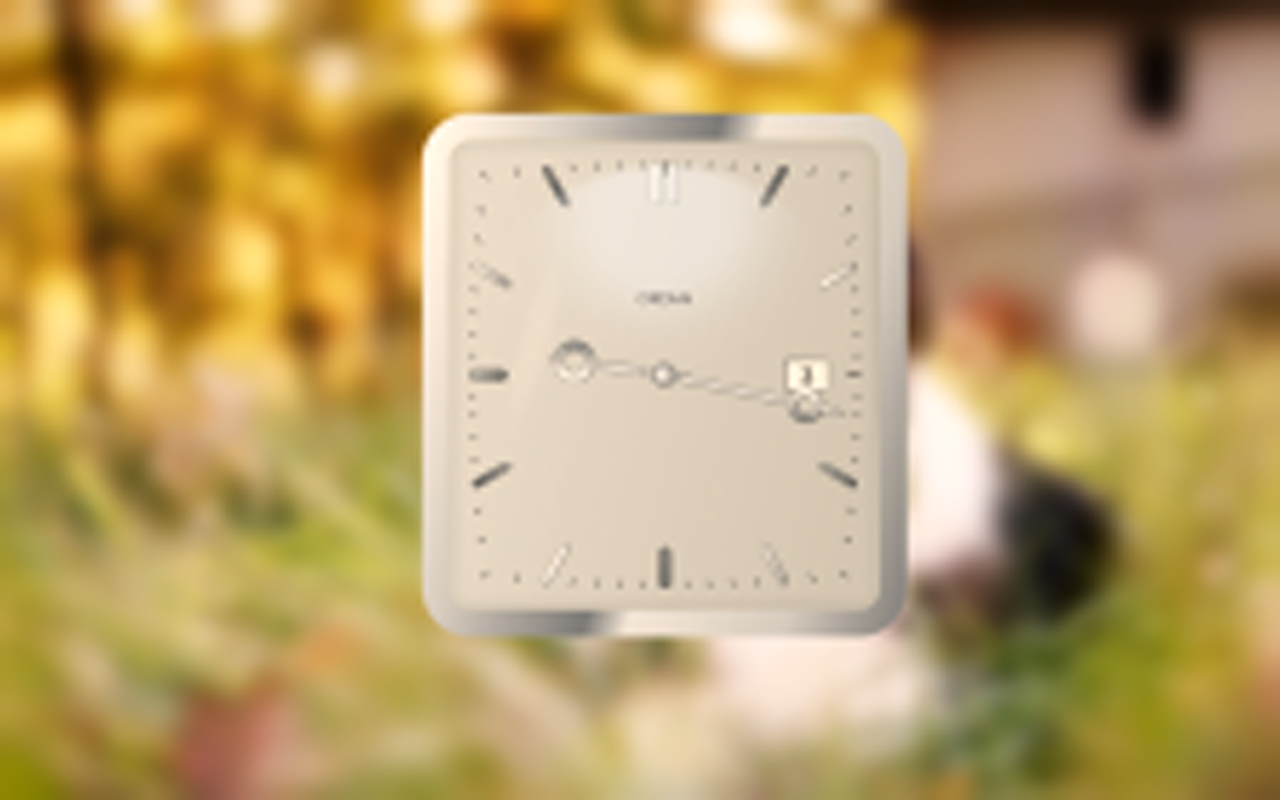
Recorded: {"hour": 9, "minute": 17}
